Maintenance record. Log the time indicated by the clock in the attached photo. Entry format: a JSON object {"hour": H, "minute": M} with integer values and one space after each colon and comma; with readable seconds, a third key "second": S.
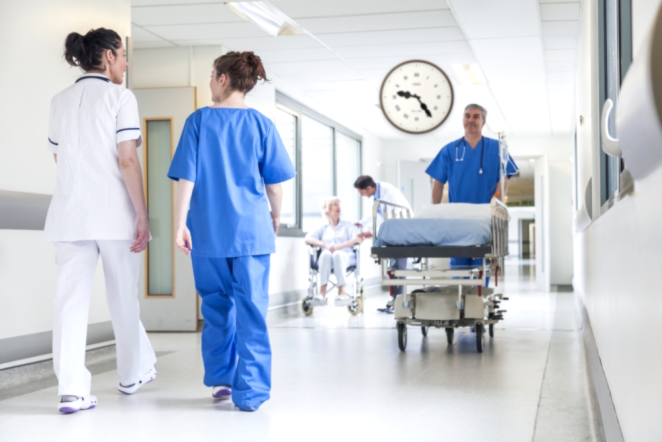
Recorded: {"hour": 9, "minute": 24}
